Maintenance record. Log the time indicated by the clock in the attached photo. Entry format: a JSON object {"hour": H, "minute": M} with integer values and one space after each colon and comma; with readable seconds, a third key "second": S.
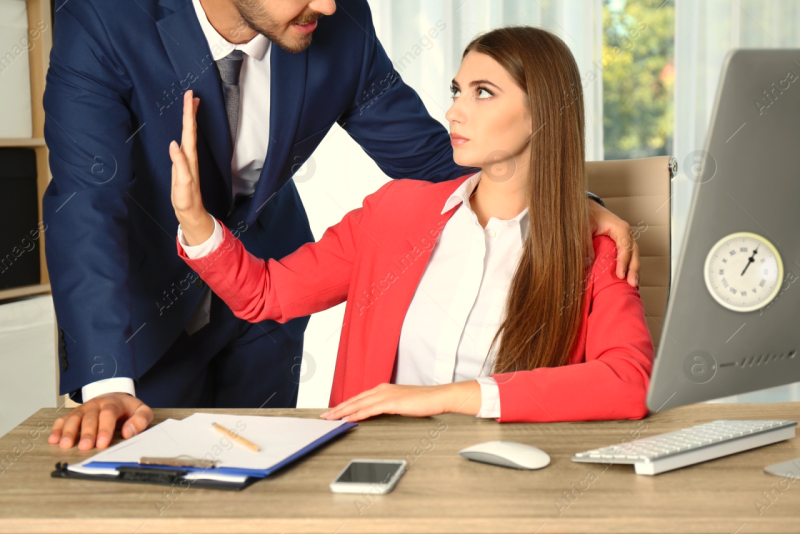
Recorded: {"hour": 1, "minute": 5}
